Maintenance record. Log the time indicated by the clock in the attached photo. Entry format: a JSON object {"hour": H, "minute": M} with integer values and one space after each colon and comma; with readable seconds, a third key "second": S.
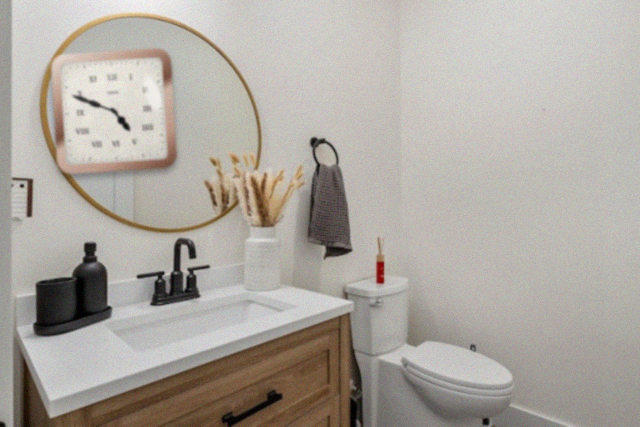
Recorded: {"hour": 4, "minute": 49}
